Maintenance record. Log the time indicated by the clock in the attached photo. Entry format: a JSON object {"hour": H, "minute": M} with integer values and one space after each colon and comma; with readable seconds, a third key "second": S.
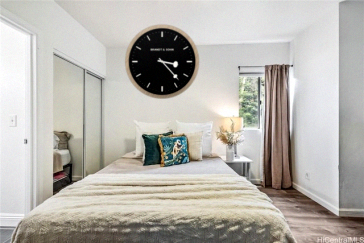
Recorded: {"hour": 3, "minute": 23}
